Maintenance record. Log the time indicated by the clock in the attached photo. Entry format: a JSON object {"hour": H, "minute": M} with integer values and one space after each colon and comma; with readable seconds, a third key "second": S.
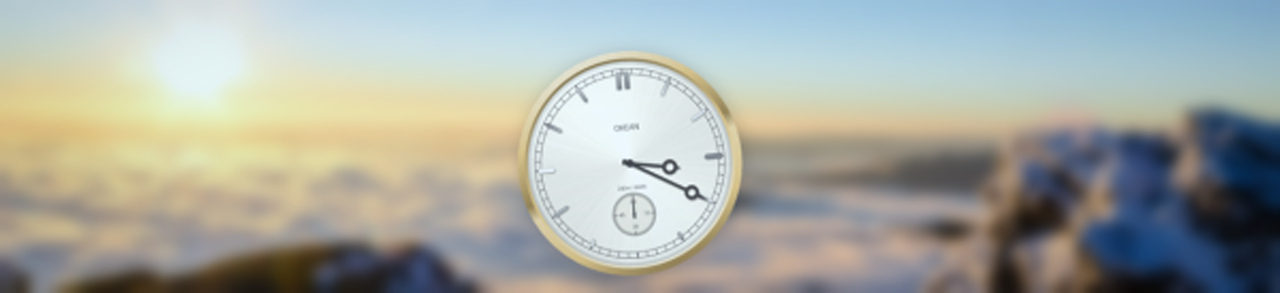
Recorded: {"hour": 3, "minute": 20}
